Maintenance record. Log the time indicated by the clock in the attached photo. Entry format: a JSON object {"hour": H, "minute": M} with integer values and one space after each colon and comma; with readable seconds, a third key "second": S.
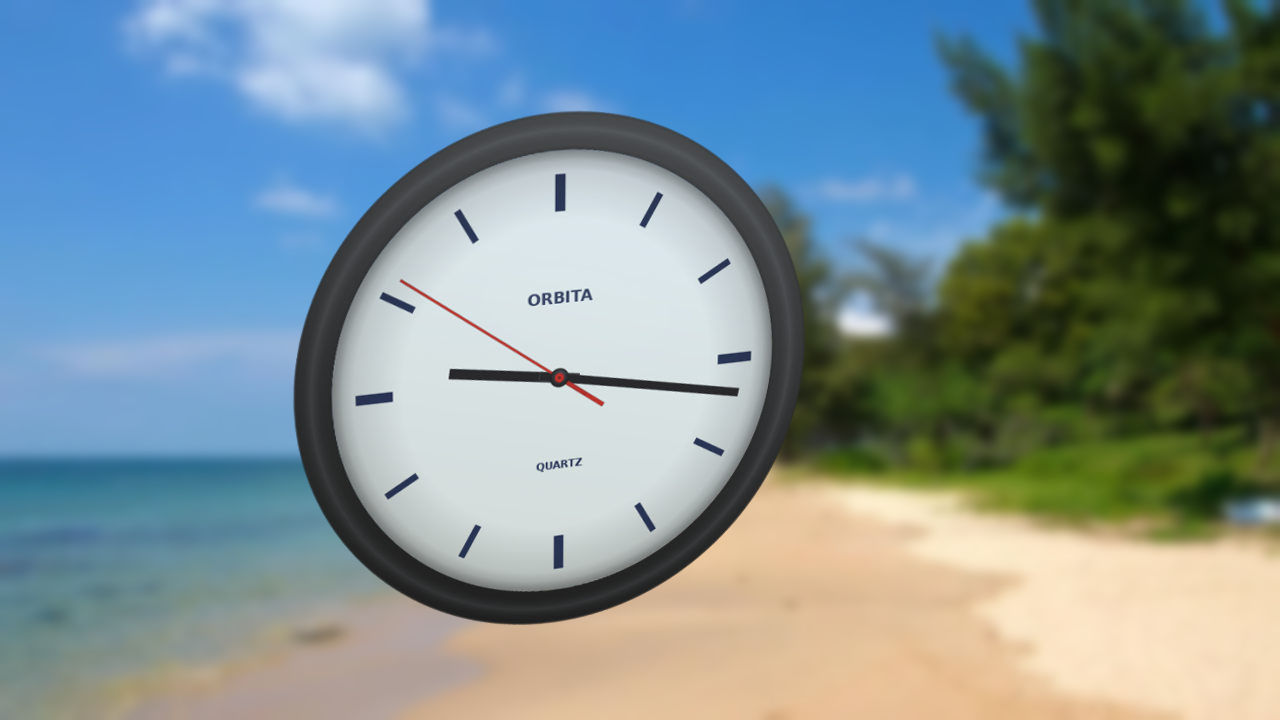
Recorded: {"hour": 9, "minute": 16, "second": 51}
